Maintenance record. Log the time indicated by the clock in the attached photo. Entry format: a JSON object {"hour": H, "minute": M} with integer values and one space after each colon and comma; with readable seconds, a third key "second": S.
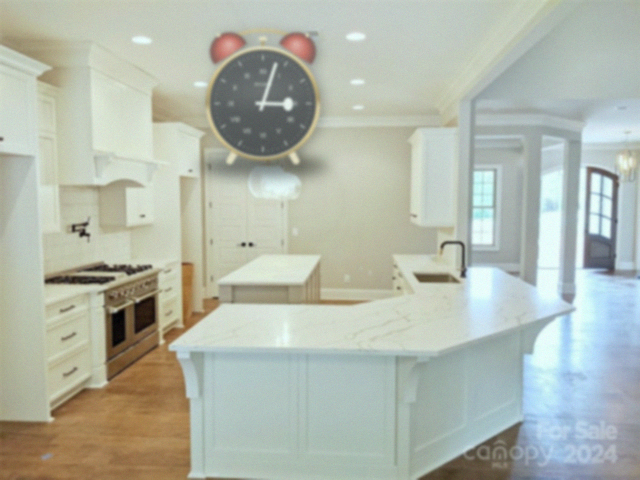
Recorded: {"hour": 3, "minute": 3}
